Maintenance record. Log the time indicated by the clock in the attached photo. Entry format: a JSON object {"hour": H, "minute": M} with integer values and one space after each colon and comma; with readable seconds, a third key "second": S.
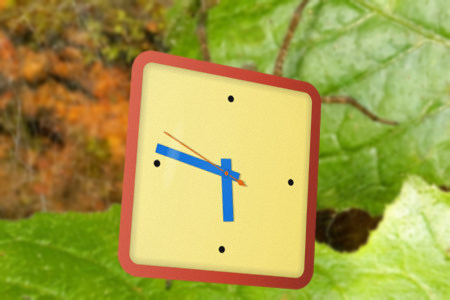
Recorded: {"hour": 5, "minute": 46, "second": 49}
